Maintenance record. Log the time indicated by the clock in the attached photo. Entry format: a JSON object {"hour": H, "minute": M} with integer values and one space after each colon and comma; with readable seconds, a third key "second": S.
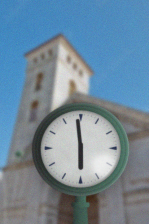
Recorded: {"hour": 5, "minute": 59}
